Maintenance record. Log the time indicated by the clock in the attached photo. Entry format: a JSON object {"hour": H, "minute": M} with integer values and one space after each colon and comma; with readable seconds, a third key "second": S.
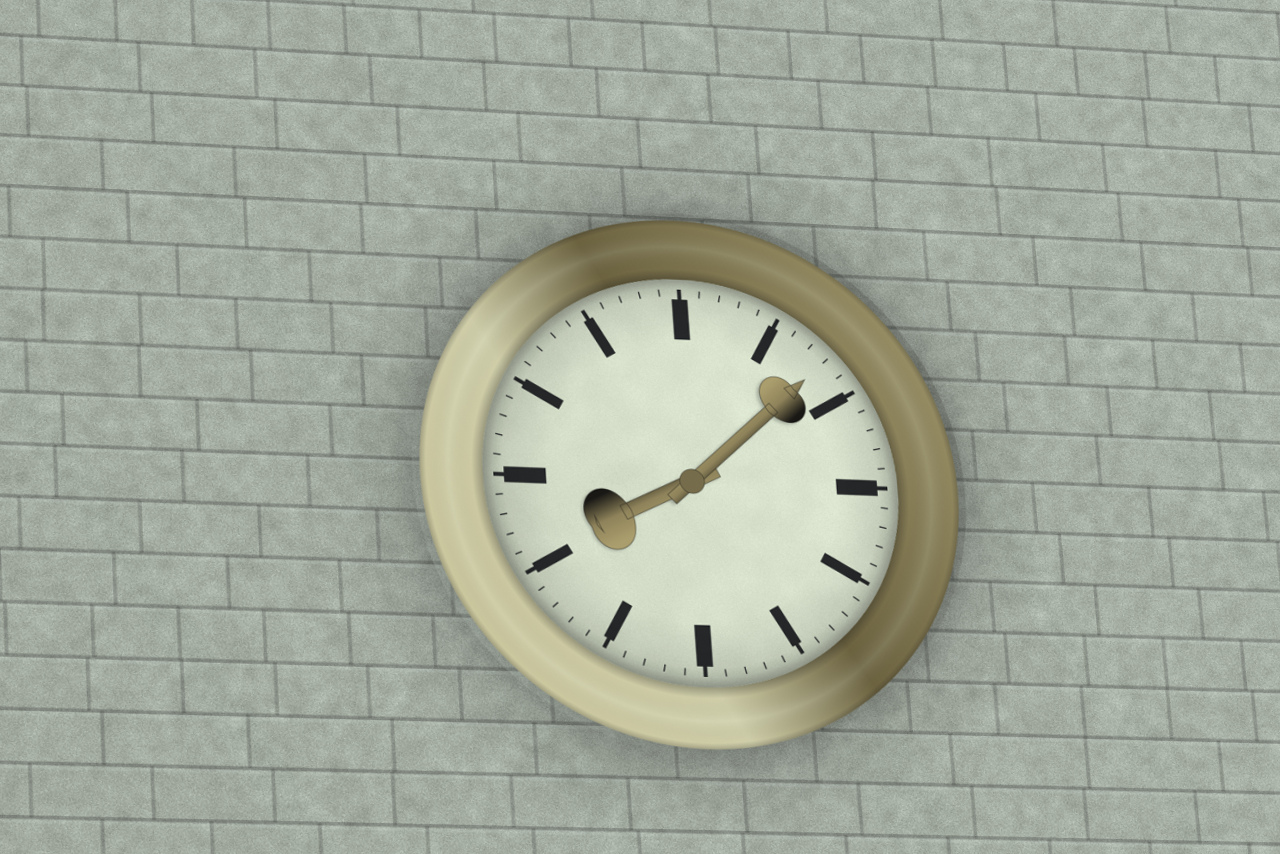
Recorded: {"hour": 8, "minute": 8}
